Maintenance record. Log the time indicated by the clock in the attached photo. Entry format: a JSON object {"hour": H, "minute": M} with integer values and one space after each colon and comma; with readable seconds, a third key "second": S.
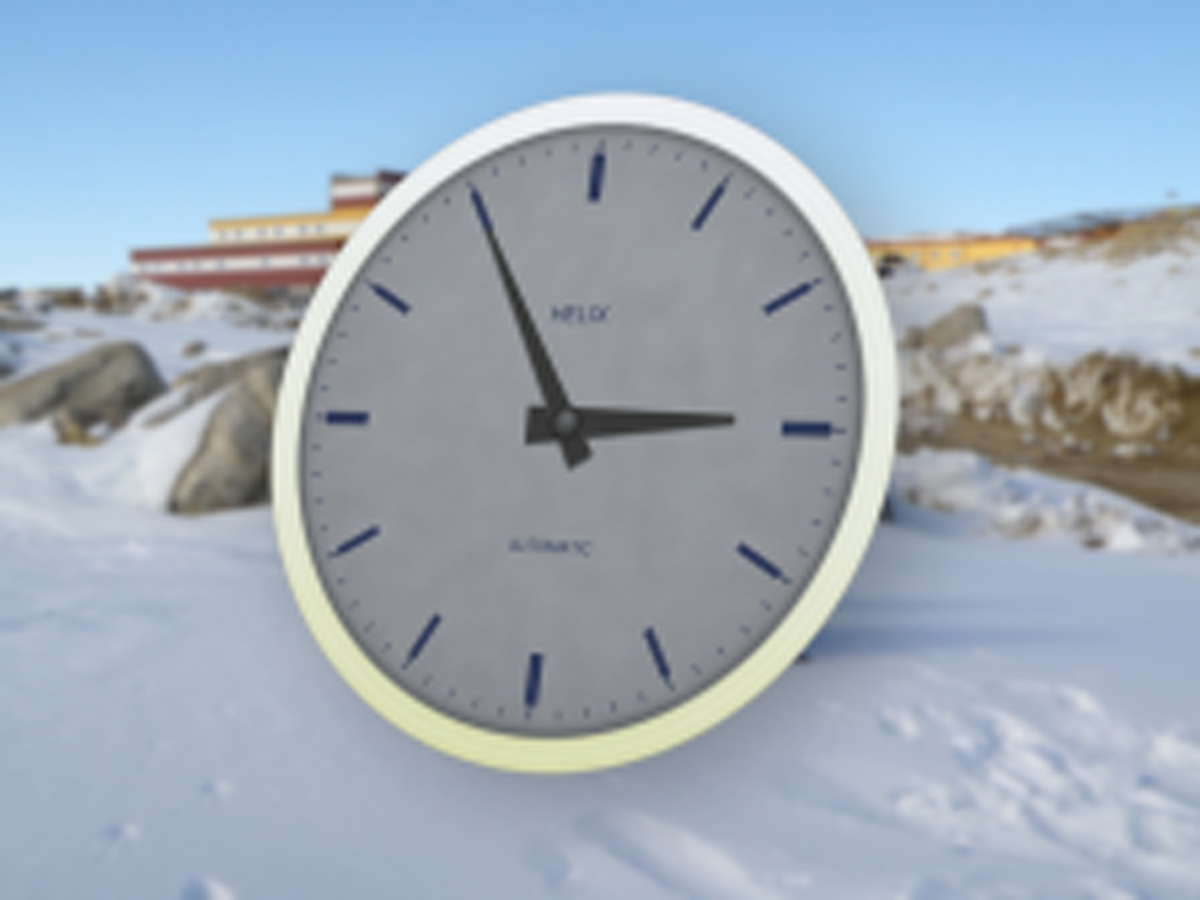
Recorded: {"hour": 2, "minute": 55}
